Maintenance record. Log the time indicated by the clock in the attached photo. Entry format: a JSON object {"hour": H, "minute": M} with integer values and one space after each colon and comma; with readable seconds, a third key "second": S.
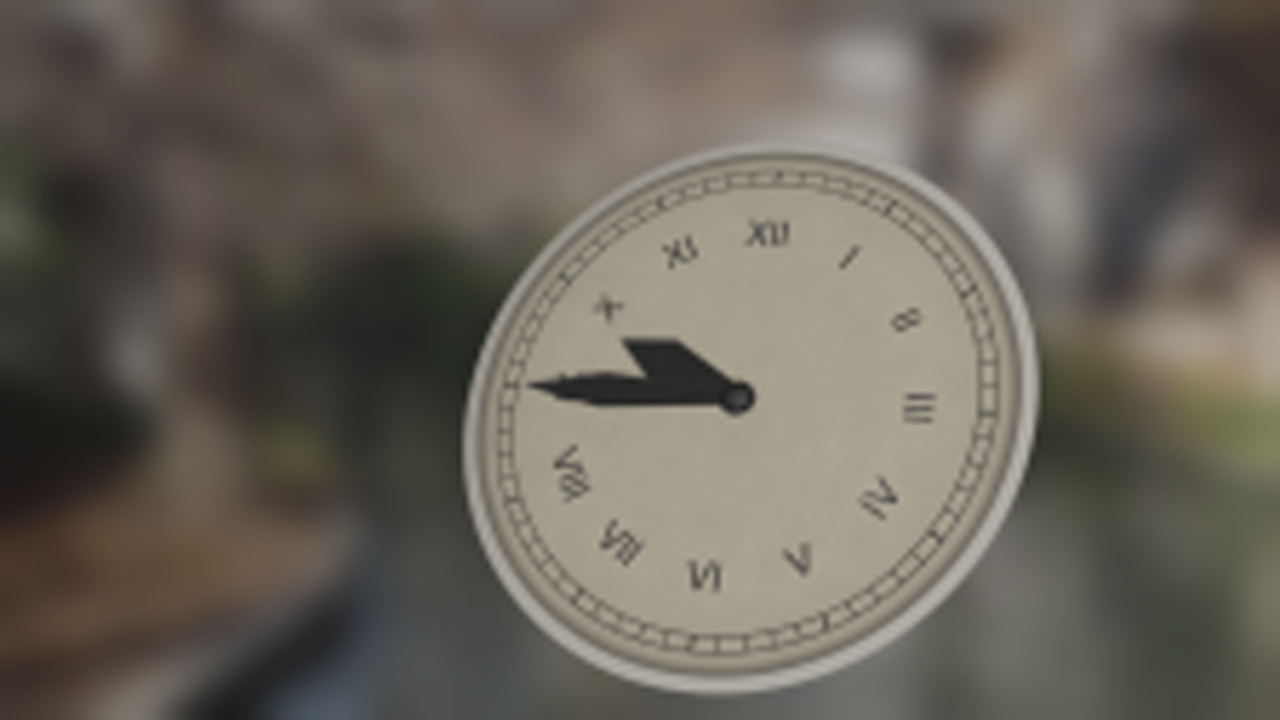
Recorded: {"hour": 9, "minute": 45}
